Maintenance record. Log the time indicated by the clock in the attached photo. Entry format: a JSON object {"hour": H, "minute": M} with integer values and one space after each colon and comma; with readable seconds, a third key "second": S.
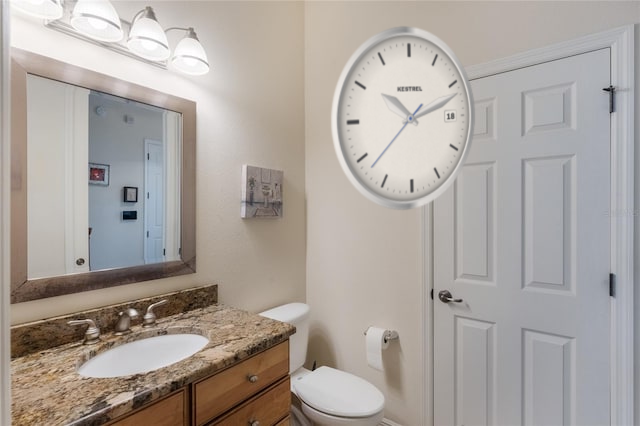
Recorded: {"hour": 10, "minute": 11, "second": 38}
